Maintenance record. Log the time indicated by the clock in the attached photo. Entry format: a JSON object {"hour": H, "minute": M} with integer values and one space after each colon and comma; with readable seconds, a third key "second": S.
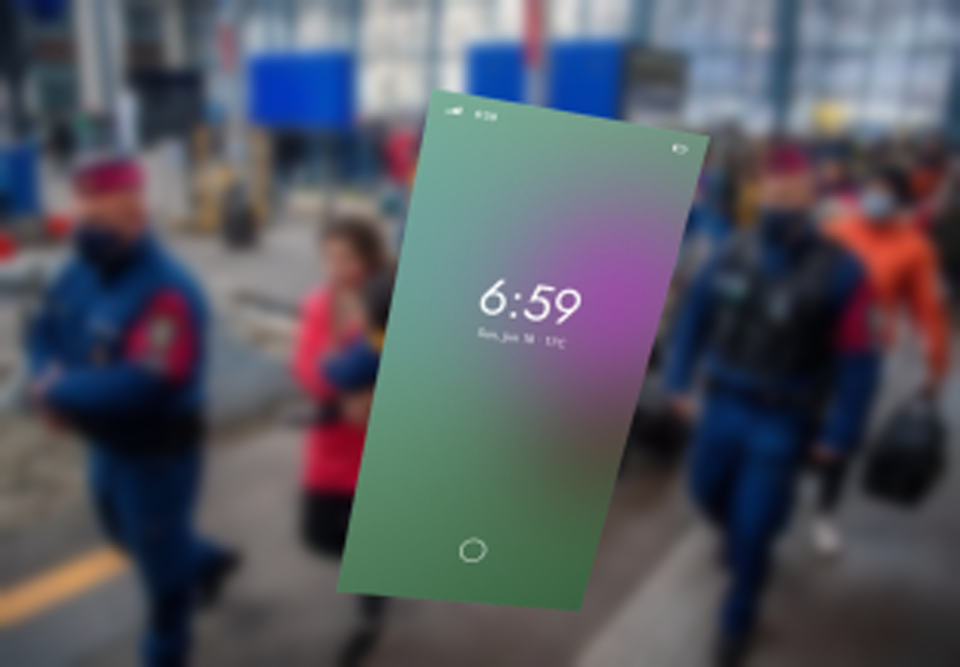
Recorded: {"hour": 6, "minute": 59}
